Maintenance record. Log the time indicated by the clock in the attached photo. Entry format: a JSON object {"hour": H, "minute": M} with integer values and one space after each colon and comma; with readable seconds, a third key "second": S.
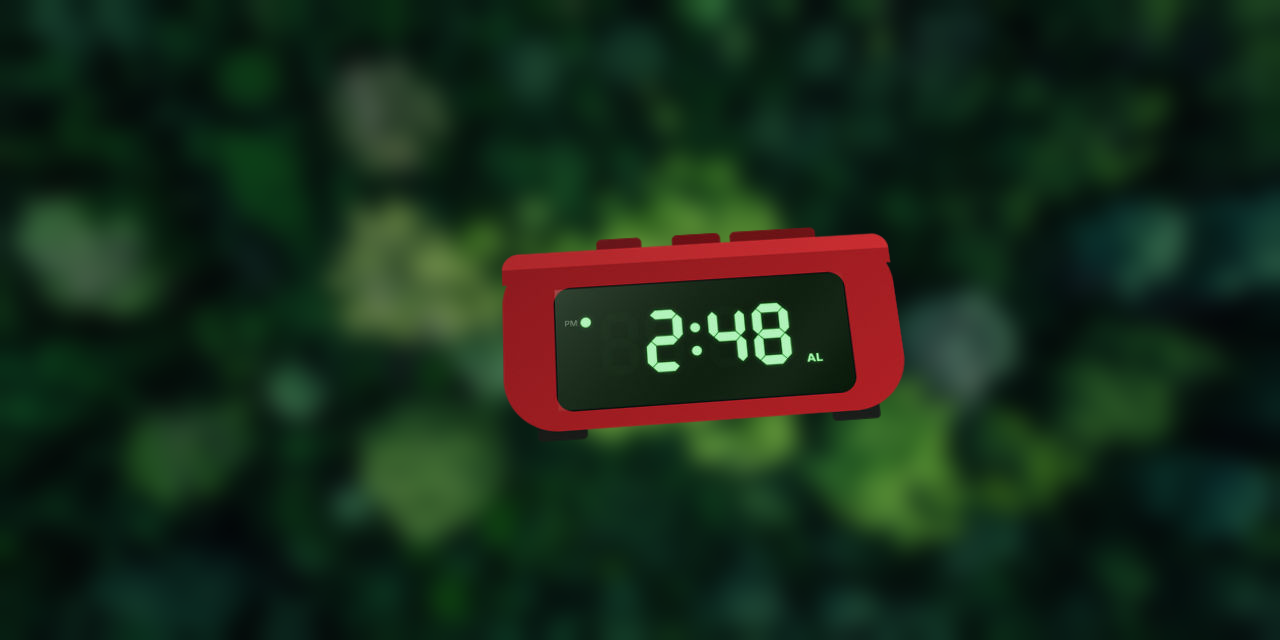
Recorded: {"hour": 2, "minute": 48}
